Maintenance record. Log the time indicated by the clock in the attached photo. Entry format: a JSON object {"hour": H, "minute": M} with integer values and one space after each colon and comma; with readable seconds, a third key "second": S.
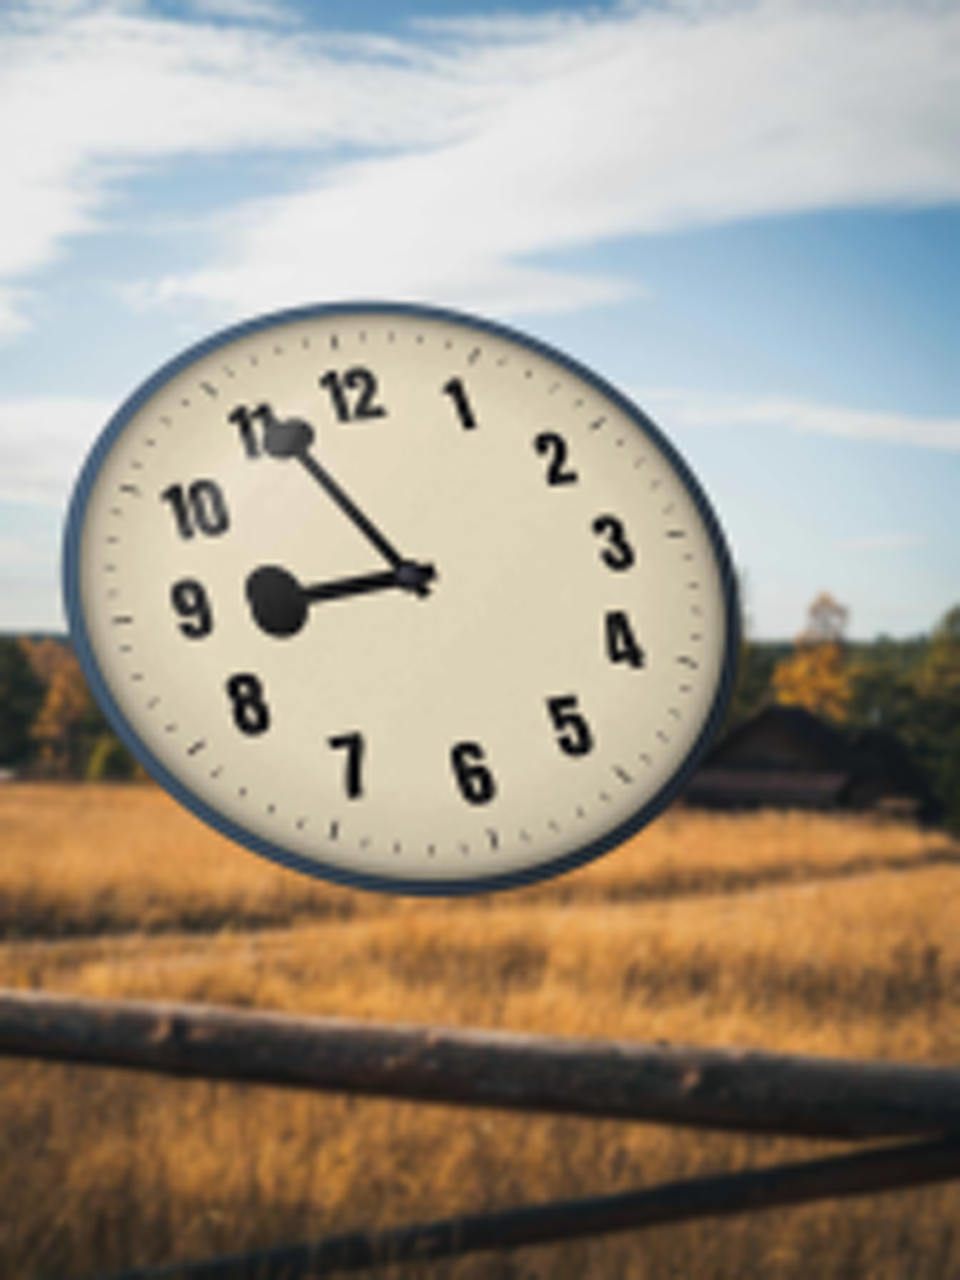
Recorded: {"hour": 8, "minute": 56}
